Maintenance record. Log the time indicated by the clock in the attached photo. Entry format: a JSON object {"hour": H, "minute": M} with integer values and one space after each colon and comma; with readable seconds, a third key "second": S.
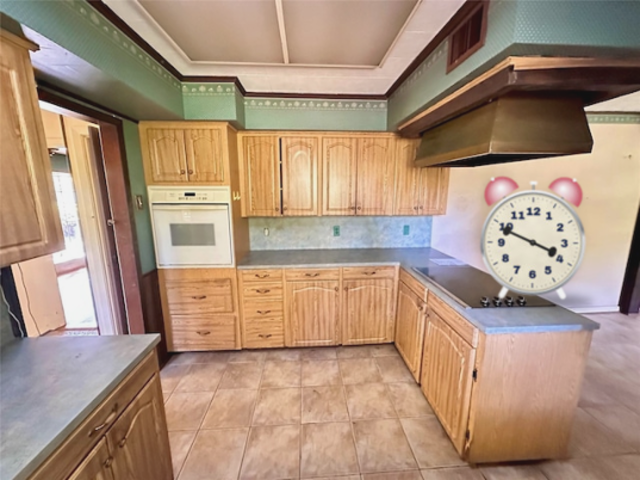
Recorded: {"hour": 3, "minute": 49}
